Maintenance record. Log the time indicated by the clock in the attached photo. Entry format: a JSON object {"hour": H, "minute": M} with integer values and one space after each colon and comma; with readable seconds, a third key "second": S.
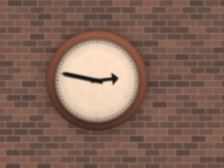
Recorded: {"hour": 2, "minute": 47}
